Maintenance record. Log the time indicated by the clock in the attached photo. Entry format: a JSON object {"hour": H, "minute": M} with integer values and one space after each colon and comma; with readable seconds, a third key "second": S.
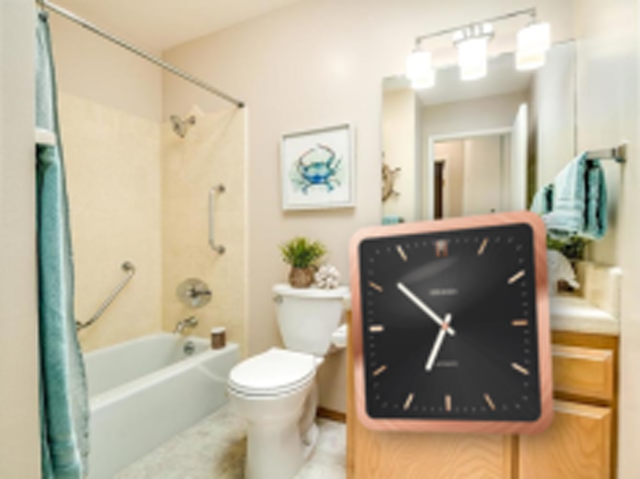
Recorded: {"hour": 6, "minute": 52}
